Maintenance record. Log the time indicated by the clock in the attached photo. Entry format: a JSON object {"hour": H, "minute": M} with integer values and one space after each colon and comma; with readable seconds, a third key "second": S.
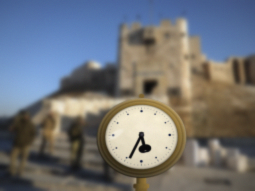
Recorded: {"hour": 5, "minute": 34}
